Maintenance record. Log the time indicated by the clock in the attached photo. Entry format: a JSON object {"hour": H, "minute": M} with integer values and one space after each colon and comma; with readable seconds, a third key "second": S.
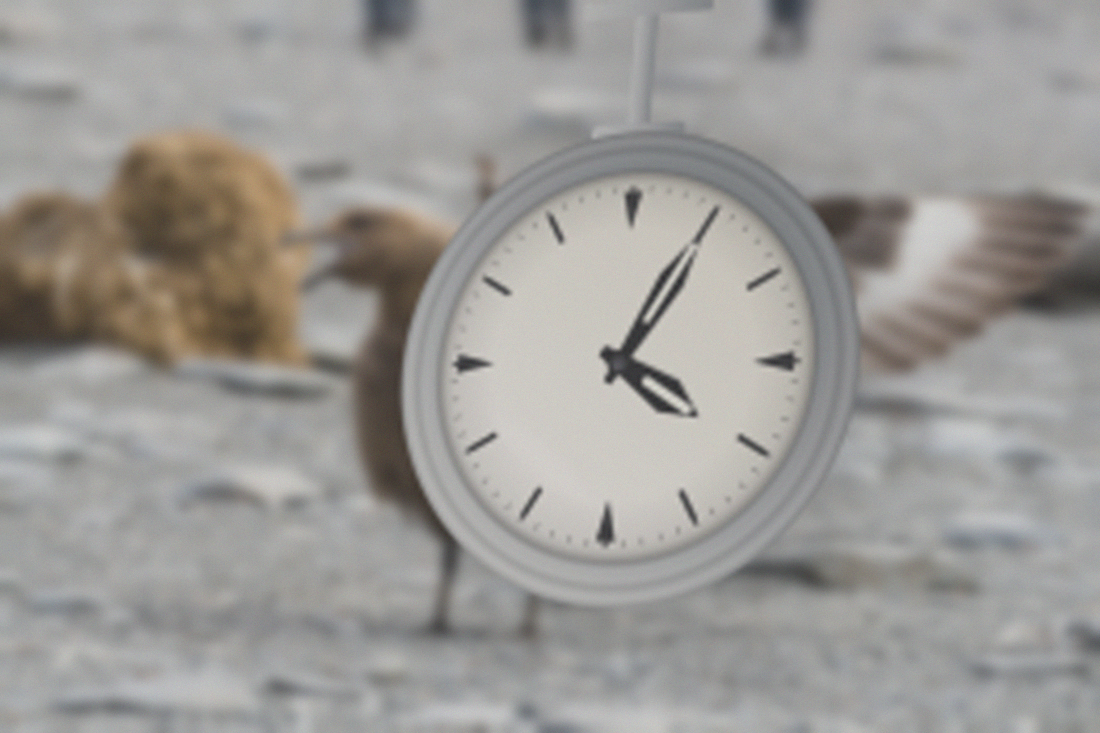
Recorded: {"hour": 4, "minute": 5}
